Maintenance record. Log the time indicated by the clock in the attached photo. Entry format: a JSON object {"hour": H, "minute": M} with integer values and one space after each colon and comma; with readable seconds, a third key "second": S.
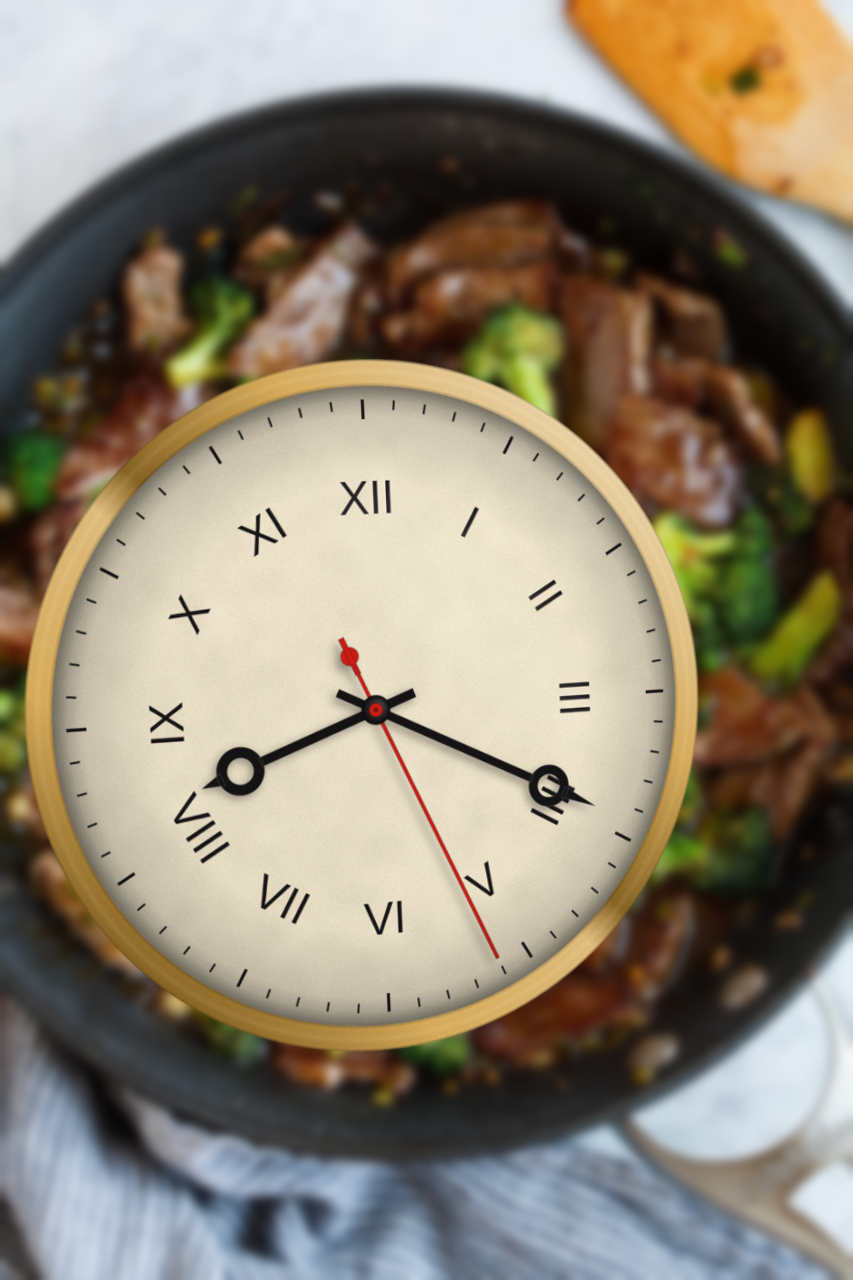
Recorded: {"hour": 8, "minute": 19, "second": 26}
